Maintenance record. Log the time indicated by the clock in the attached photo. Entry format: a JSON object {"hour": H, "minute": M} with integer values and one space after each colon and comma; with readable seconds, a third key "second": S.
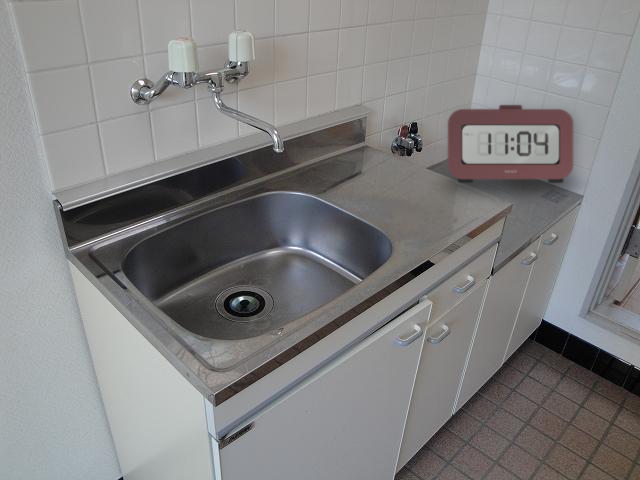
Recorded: {"hour": 11, "minute": 4}
